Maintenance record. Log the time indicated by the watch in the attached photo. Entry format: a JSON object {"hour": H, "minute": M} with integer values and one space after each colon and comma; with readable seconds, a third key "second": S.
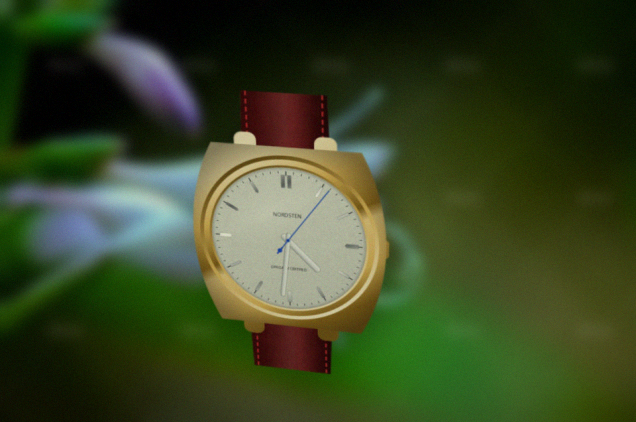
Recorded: {"hour": 4, "minute": 31, "second": 6}
